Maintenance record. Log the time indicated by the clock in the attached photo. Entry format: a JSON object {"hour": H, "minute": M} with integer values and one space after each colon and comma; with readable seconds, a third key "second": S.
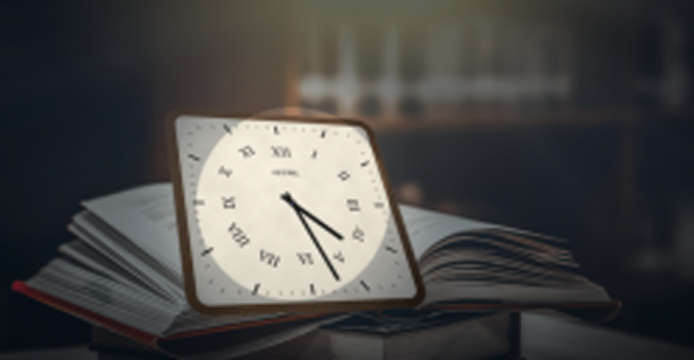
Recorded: {"hour": 4, "minute": 27}
